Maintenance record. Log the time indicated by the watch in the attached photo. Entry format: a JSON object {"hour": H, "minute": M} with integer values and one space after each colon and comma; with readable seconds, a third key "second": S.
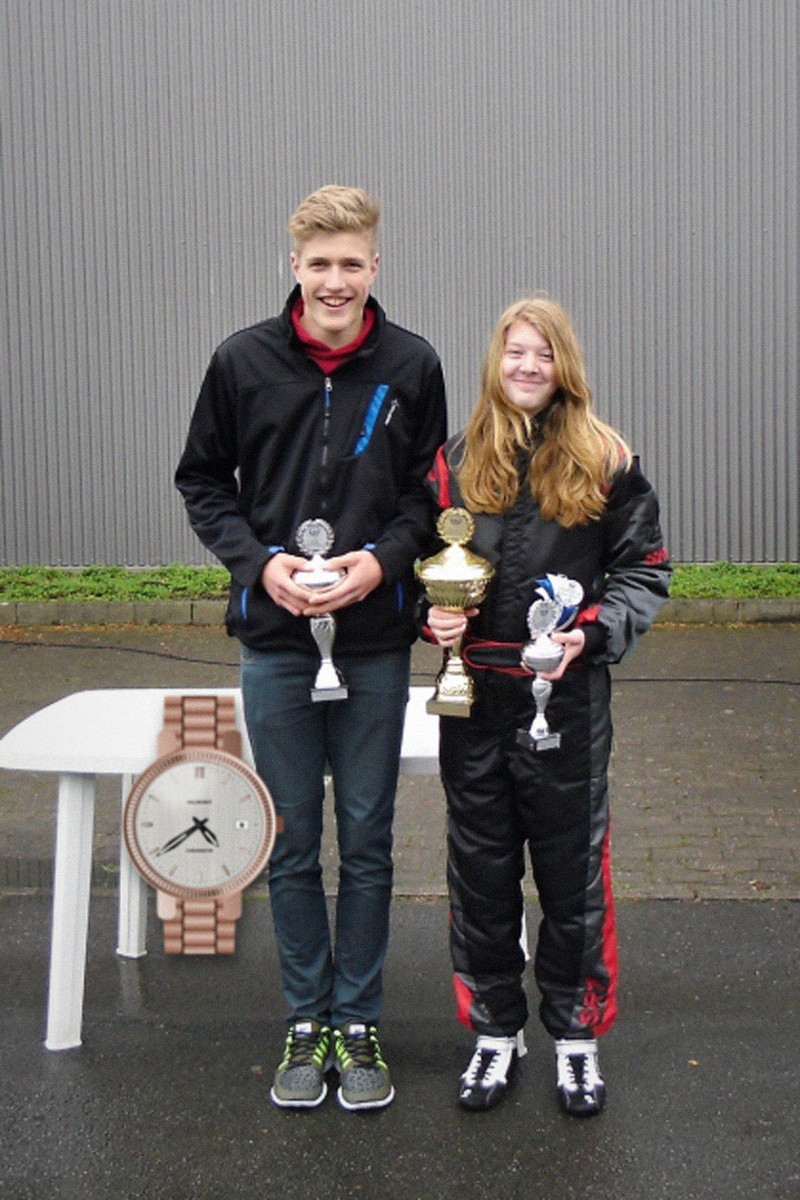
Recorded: {"hour": 4, "minute": 39}
